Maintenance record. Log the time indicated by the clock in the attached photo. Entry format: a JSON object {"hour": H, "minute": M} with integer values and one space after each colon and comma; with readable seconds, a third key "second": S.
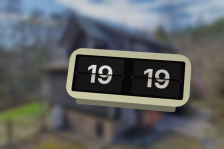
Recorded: {"hour": 19, "minute": 19}
